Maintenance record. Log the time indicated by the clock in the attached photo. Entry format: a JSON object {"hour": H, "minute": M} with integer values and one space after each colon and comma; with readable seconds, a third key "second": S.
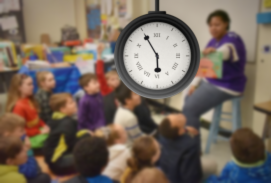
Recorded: {"hour": 5, "minute": 55}
